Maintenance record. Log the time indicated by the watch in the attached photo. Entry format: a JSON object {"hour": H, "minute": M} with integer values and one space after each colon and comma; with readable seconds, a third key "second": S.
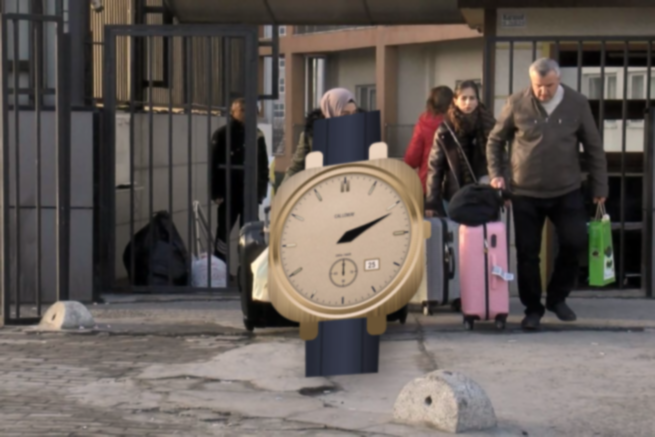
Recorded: {"hour": 2, "minute": 11}
